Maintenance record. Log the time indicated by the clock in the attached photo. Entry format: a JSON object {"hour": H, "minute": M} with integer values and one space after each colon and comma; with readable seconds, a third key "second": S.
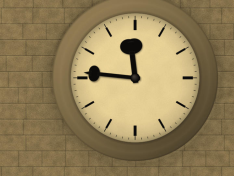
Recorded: {"hour": 11, "minute": 46}
